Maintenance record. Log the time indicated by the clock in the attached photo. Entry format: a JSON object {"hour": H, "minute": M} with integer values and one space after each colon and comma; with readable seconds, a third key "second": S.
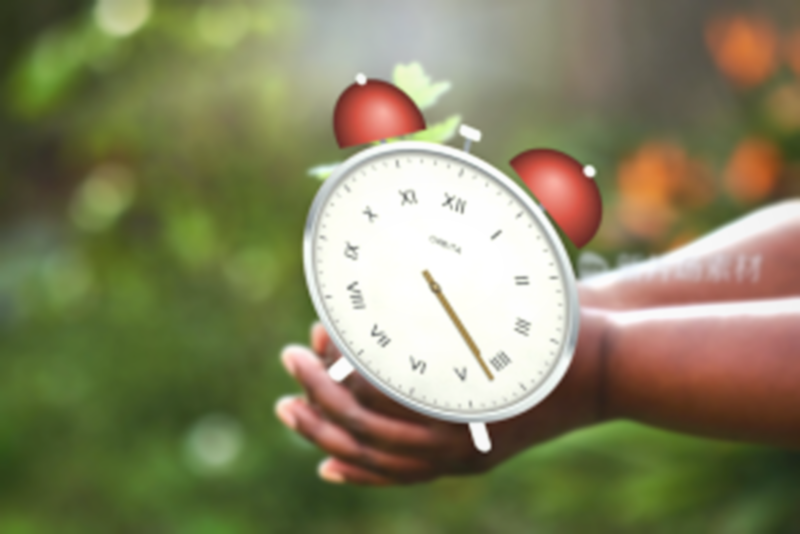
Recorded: {"hour": 4, "minute": 22}
